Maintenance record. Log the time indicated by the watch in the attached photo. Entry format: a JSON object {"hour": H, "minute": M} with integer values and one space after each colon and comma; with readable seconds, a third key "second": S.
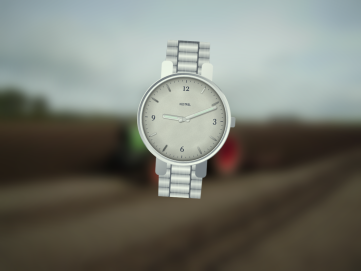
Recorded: {"hour": 9, "minute": 11}
